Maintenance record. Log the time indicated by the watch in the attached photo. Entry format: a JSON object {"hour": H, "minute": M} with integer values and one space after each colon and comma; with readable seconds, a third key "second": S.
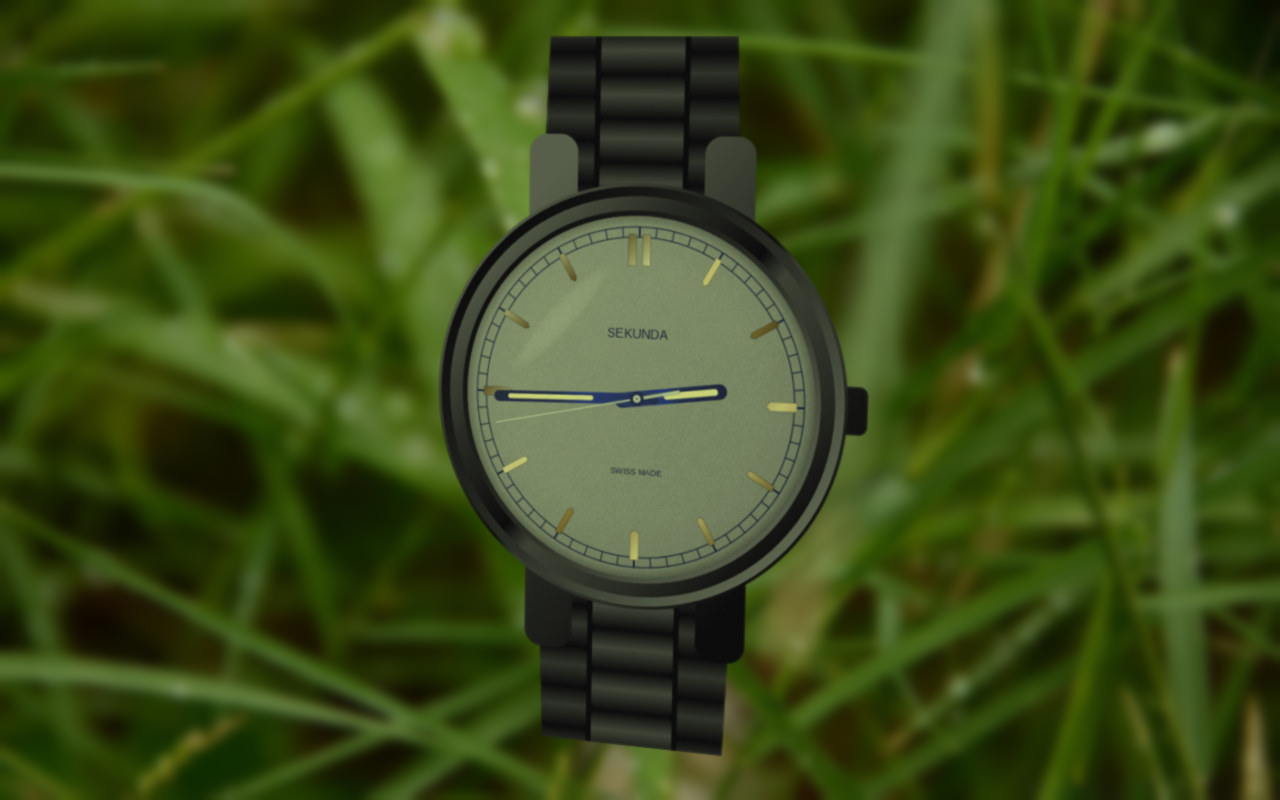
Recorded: {"hour": 2, "minute": 44, "second": 43}
